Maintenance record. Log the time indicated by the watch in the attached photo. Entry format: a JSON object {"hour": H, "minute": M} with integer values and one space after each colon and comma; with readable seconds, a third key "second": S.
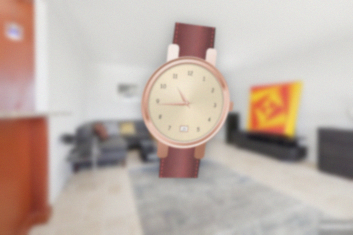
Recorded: {"hour": 10, "minute": 44}
